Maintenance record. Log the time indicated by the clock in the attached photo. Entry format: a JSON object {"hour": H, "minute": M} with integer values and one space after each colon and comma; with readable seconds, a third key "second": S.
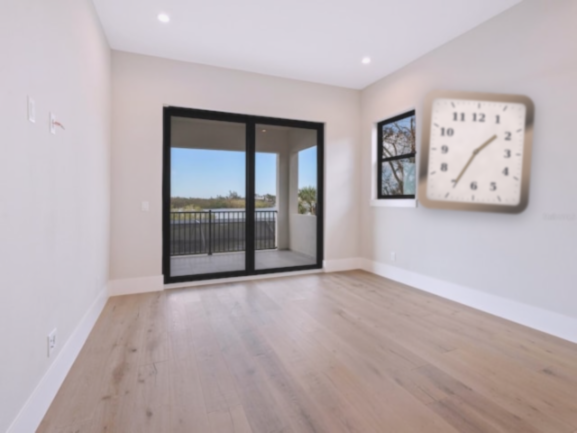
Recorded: {"hour": 1, "minute": 35}
